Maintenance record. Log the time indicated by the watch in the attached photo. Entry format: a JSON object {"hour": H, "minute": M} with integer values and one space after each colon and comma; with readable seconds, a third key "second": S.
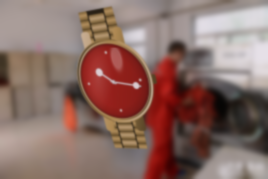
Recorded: {"hour": 10, "minute": 17}
